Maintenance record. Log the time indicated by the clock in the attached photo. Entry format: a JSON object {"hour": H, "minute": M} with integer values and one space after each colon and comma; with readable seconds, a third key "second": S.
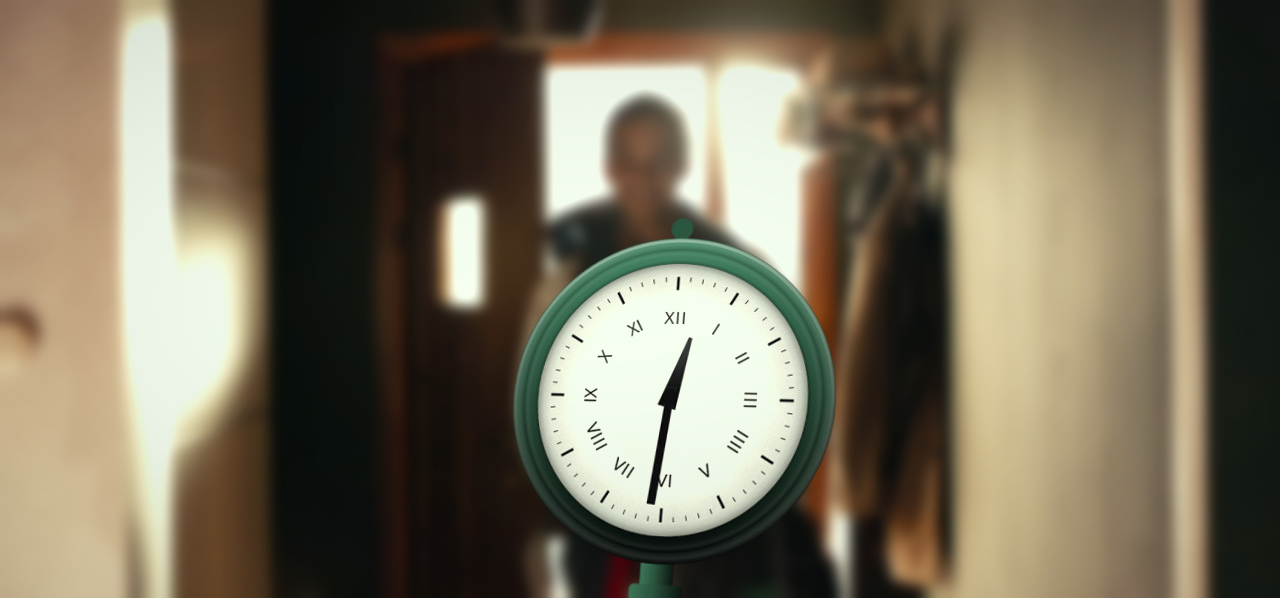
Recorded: {"hour": 12, "minute": 31}
